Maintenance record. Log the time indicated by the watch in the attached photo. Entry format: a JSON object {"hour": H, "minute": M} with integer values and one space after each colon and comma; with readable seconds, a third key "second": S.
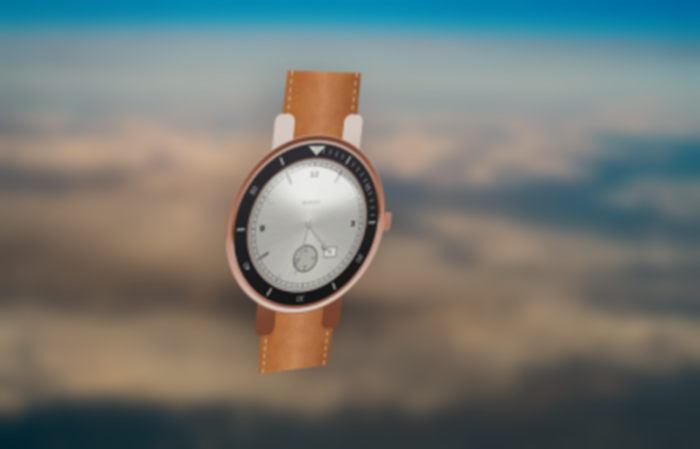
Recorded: {"hour": 4, "minute": 32}
